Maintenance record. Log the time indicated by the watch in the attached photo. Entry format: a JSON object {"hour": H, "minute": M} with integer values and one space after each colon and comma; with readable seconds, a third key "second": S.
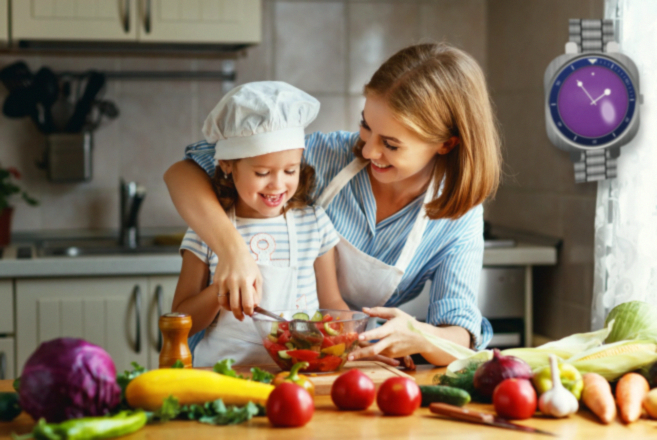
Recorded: {"hour": 1, "minute": 54}
